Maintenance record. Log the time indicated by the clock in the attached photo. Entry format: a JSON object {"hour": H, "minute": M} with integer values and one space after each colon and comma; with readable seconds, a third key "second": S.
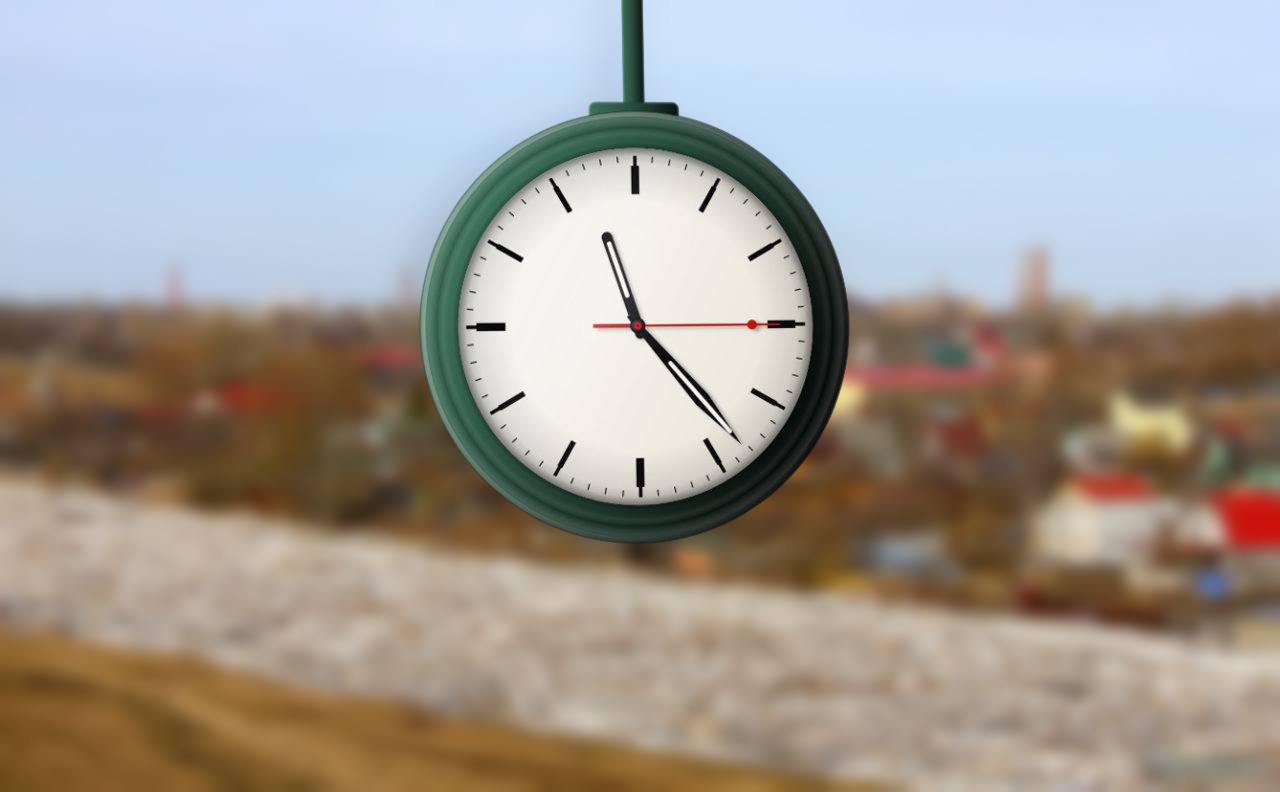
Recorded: {"hour": 11, "minute": 23, "second": 15}
